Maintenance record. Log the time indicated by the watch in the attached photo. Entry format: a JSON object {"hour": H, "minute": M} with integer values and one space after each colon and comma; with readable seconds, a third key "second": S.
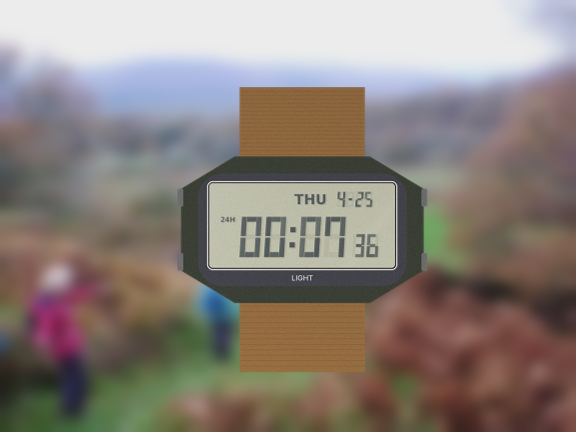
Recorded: {"hour": 0, "minute": 7, "second": 36}
